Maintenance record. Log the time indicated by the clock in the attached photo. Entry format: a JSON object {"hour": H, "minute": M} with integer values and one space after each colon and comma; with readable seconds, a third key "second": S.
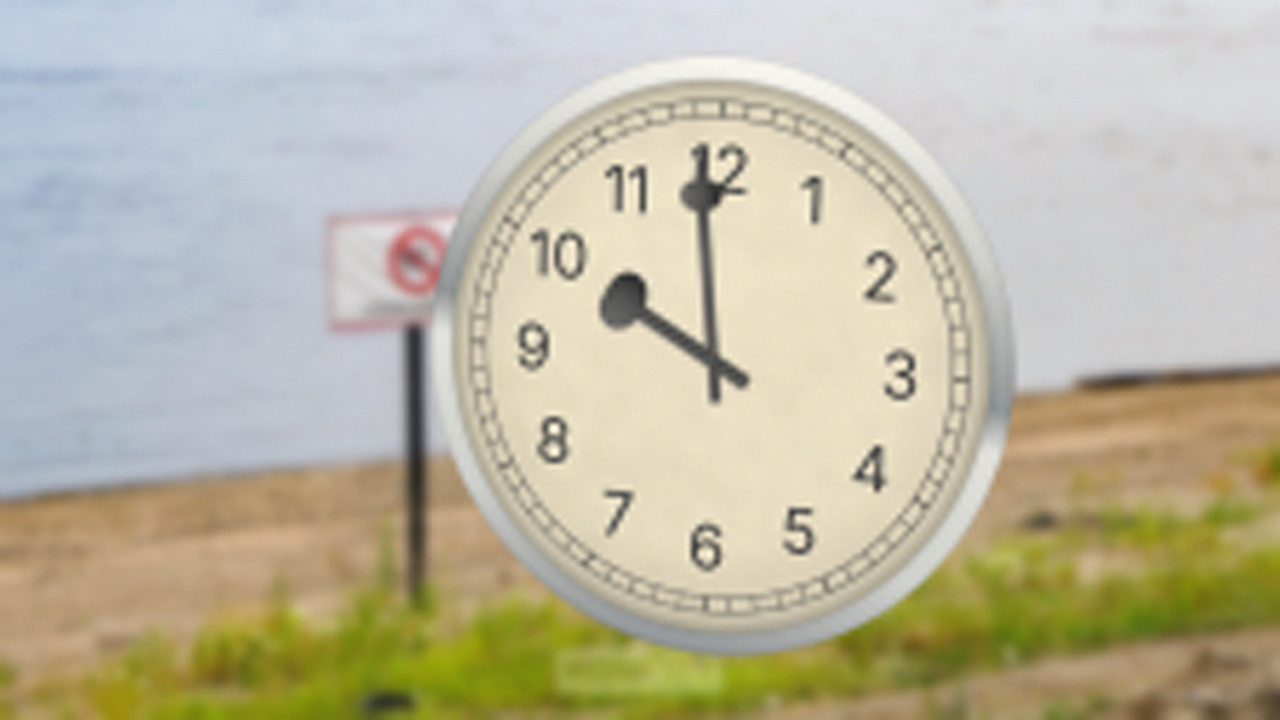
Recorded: {"hour": 9, "minute": 59}
